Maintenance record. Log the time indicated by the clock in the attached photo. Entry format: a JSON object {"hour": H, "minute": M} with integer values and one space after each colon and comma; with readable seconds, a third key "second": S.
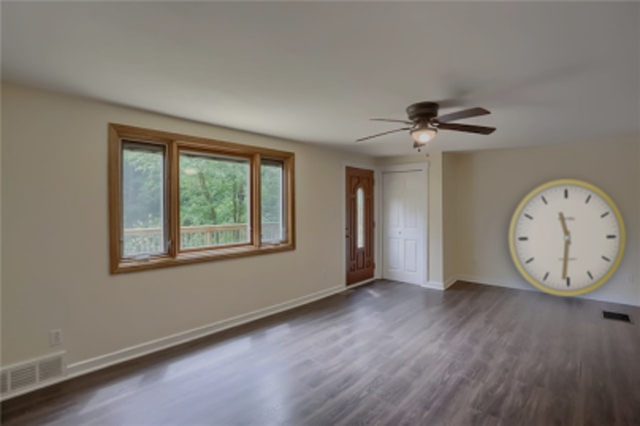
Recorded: {"hour": 11, "minute": 31}
